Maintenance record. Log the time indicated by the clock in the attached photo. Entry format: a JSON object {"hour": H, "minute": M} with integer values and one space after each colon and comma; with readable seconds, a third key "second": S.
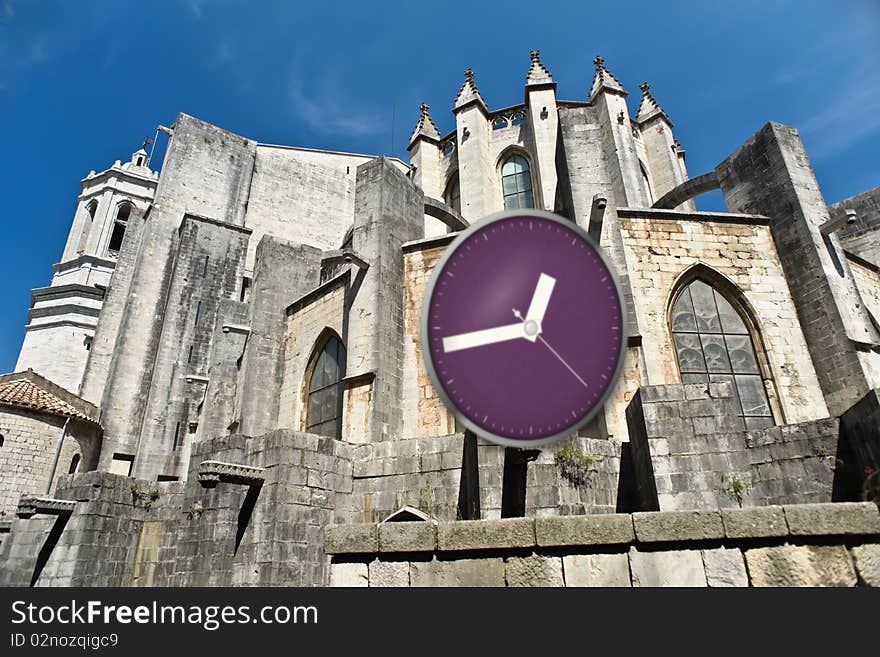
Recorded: {"hour": 12, "minute": 43, "second": 22}
